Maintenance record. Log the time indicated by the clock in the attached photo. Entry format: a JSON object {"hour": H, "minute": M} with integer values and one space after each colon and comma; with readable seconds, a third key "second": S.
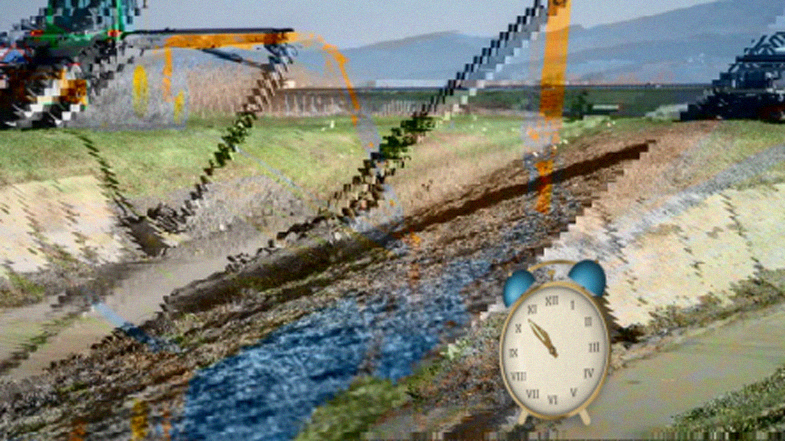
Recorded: {"hour": 10, "minute": 53}
